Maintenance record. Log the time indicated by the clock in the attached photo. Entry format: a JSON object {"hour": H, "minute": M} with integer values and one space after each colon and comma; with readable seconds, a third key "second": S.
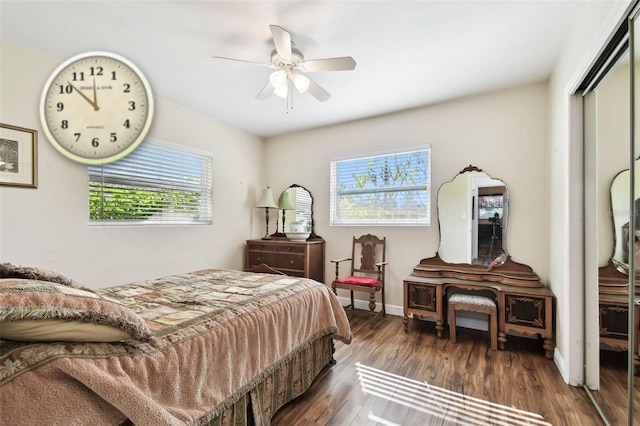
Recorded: {"hour": 11, "minute": 52}
